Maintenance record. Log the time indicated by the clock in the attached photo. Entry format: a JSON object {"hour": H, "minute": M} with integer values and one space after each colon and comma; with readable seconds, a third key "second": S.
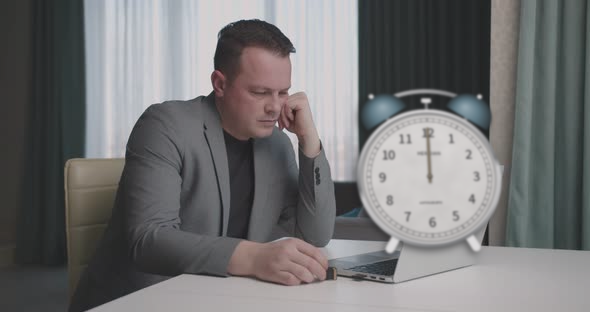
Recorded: {"hour": 12, "minute": 0}
